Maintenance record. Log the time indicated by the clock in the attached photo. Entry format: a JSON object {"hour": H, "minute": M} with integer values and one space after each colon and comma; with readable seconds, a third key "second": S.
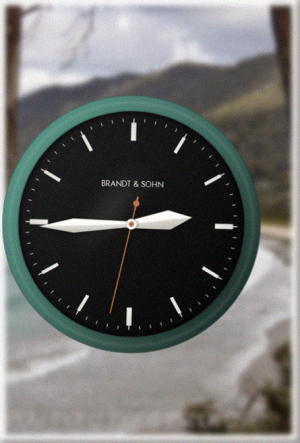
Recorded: {"hour": 2, "minute": 44, "second": 32}
